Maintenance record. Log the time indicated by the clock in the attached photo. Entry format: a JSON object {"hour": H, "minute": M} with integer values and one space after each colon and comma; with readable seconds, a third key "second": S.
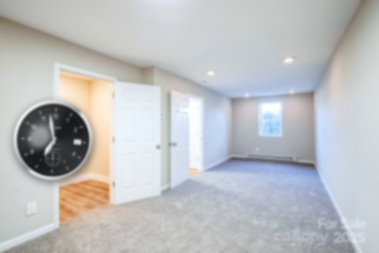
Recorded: {"hour": 6, "minute": 58}
